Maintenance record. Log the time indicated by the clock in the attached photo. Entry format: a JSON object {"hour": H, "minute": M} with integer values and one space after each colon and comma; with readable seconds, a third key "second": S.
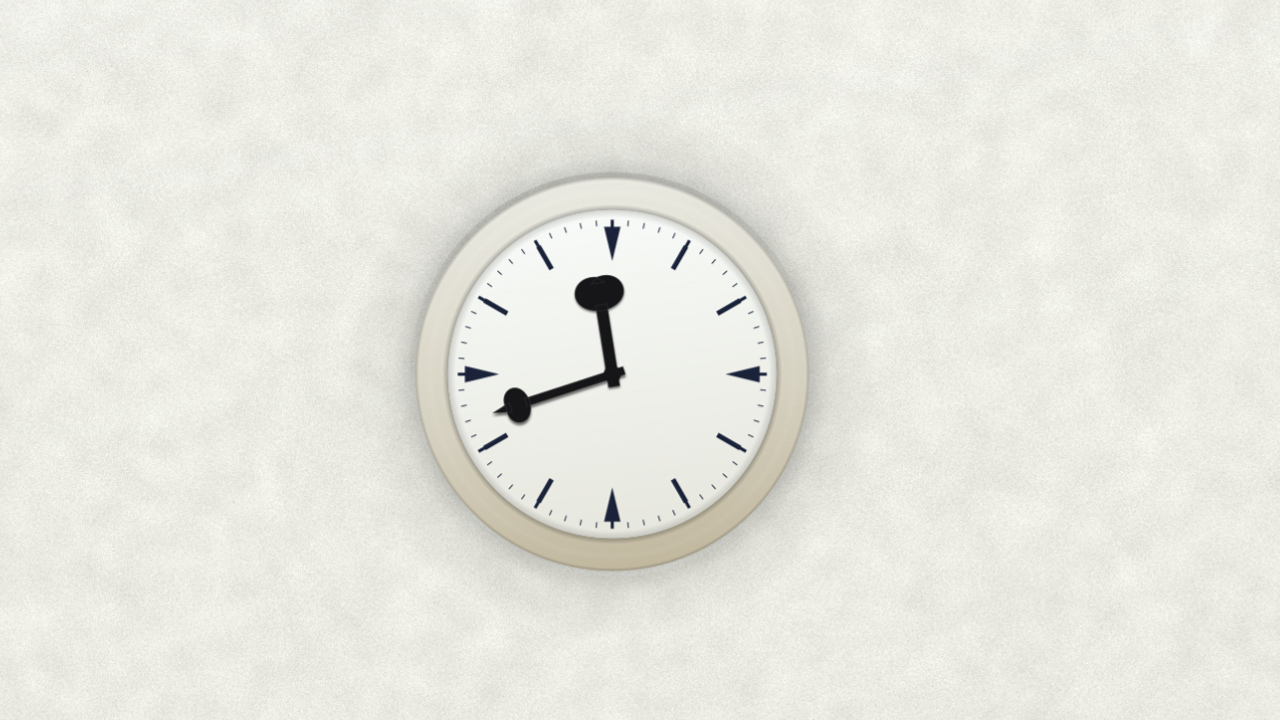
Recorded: {"hour": 11, "minute": 42}
